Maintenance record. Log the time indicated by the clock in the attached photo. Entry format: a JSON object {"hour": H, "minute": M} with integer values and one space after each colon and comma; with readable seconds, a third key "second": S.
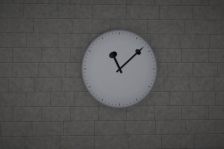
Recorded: {"hour": 11, "minute": 8}
